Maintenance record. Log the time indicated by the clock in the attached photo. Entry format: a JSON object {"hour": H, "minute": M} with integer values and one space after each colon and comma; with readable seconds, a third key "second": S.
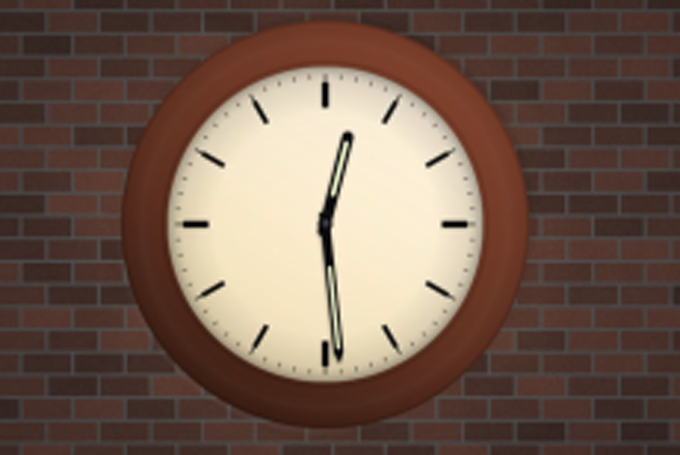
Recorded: {"hour": 12, "minute": 29}
